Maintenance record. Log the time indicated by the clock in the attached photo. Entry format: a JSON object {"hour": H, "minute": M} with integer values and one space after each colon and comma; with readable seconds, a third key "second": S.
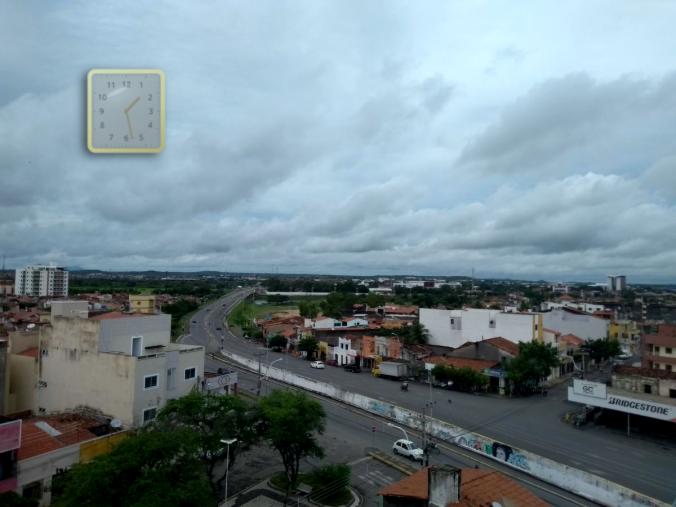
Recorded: {"hour": 1, "minute": 28}
